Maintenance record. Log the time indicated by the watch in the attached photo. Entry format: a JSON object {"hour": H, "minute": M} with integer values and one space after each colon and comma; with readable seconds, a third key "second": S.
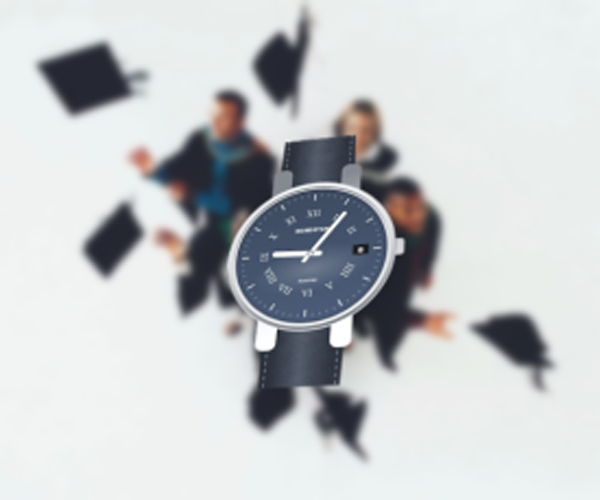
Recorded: {"hour": 9, "minute": 6}
